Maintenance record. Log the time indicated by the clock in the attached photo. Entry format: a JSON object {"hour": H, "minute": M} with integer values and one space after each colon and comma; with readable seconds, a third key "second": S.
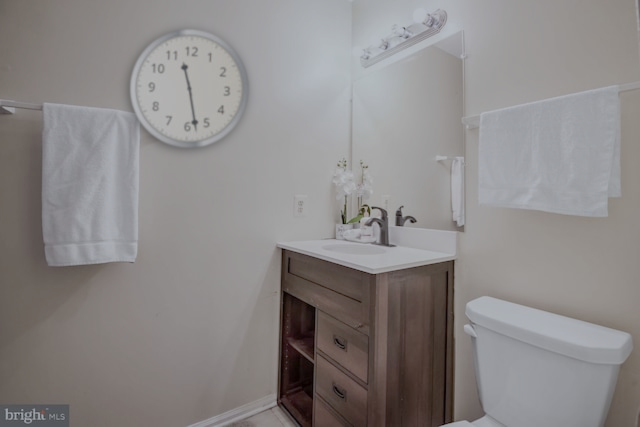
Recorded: {"hour": 11, "minute": 28}
